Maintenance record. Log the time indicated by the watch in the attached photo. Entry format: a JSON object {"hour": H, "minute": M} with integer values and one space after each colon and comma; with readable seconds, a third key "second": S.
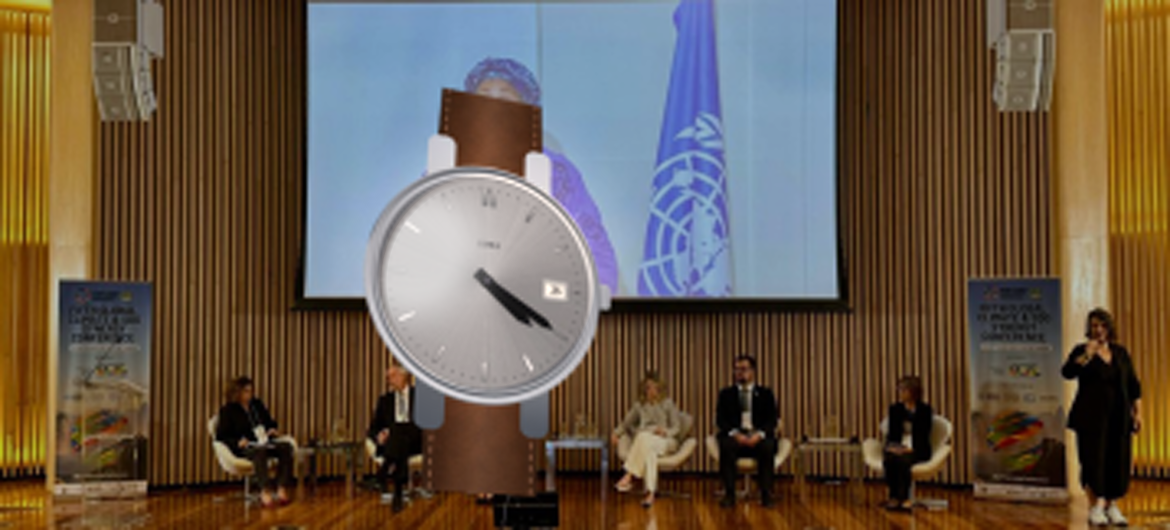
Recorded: {"hour": 4, "minute": 20}
